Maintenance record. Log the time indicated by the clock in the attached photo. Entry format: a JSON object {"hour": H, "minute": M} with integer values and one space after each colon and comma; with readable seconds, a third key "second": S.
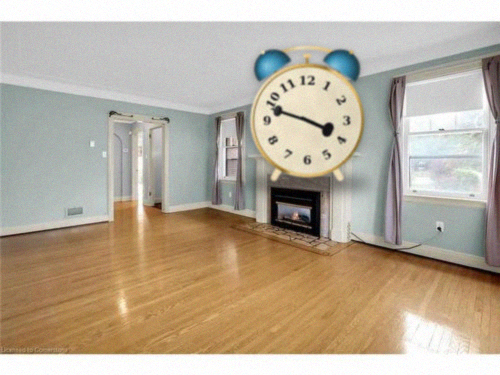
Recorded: {"hour": 3, "minute": 48}
